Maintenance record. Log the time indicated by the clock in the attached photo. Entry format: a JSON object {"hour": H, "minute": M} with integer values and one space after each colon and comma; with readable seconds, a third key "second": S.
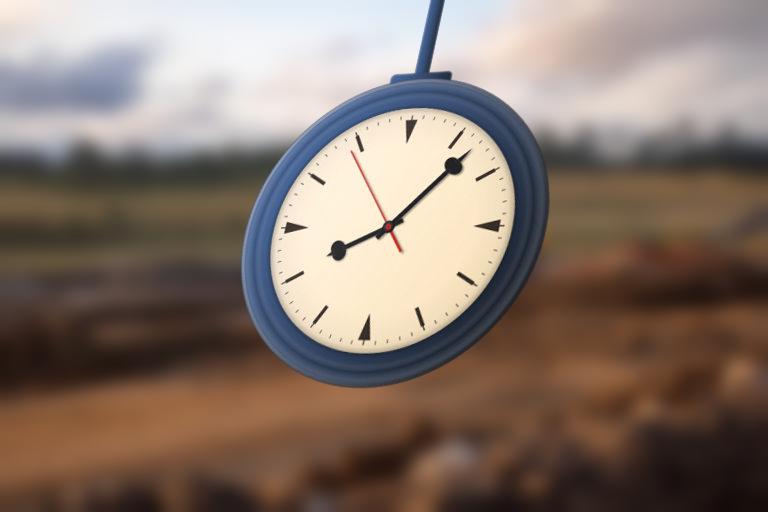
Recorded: {"hour": 8, "minute": 6, "second": 54}
